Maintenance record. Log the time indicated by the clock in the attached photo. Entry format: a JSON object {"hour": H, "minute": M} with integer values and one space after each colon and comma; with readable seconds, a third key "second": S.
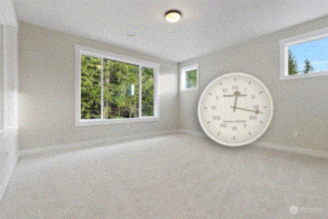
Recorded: {"hour": 12, "minute": 17}
